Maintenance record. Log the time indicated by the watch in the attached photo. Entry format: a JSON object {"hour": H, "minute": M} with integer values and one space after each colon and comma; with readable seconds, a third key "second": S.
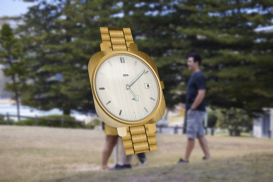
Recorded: {"hour": 5, "minute": 9}
